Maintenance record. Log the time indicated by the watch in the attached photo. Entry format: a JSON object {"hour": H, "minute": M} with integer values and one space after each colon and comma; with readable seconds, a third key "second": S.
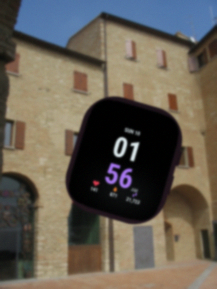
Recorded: {"hour": 1, "minute": 56}
